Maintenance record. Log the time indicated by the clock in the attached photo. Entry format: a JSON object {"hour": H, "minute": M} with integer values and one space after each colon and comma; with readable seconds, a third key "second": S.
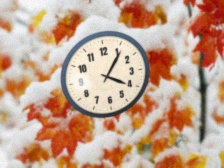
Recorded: {"hour": 4, "minute": 6}
